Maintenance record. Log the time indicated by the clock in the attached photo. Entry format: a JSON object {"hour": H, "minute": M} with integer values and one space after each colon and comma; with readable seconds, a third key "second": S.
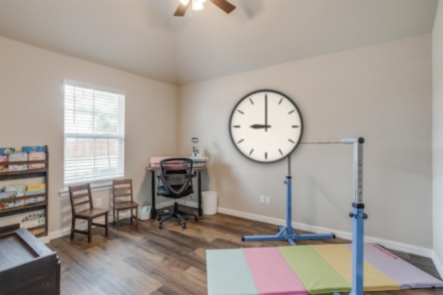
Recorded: {"hour": 9, "minute": 0}
